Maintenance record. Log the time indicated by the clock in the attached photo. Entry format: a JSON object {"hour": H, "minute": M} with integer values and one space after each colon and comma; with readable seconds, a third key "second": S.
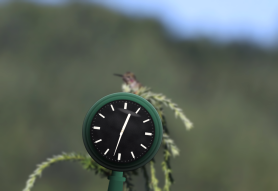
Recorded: {"hour": 12, "minute": 32}
